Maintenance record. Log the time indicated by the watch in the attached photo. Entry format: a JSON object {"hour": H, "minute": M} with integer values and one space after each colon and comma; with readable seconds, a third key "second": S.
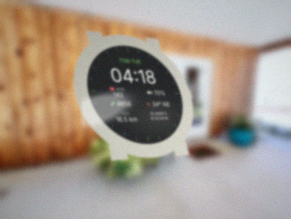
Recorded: {"hour": 4, "minute": 18}
